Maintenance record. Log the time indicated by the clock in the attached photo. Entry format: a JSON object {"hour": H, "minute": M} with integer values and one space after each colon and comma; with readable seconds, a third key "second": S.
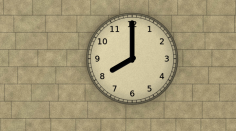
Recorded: {"hour": 8, "minute": 0}
